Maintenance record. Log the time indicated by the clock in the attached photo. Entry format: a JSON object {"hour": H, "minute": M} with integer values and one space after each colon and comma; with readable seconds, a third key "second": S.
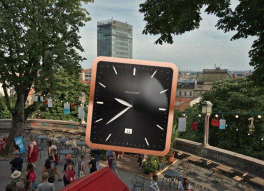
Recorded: {"hour": 9, "minute": 38}
